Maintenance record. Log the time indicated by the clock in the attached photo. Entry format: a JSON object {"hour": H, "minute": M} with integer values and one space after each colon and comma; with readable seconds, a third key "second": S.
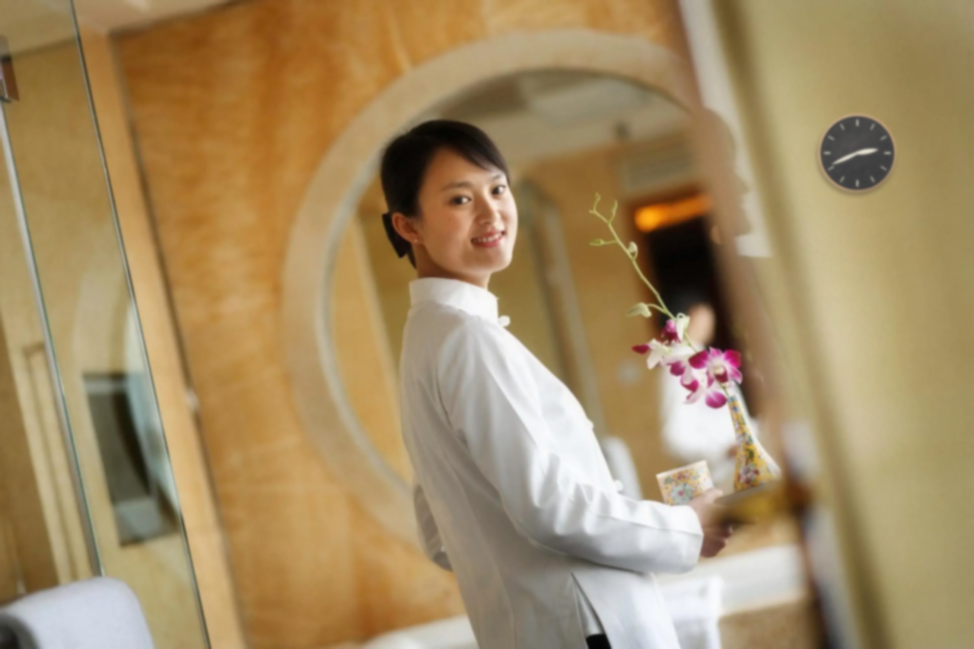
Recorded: {"hour": 2, "minute": 41}
